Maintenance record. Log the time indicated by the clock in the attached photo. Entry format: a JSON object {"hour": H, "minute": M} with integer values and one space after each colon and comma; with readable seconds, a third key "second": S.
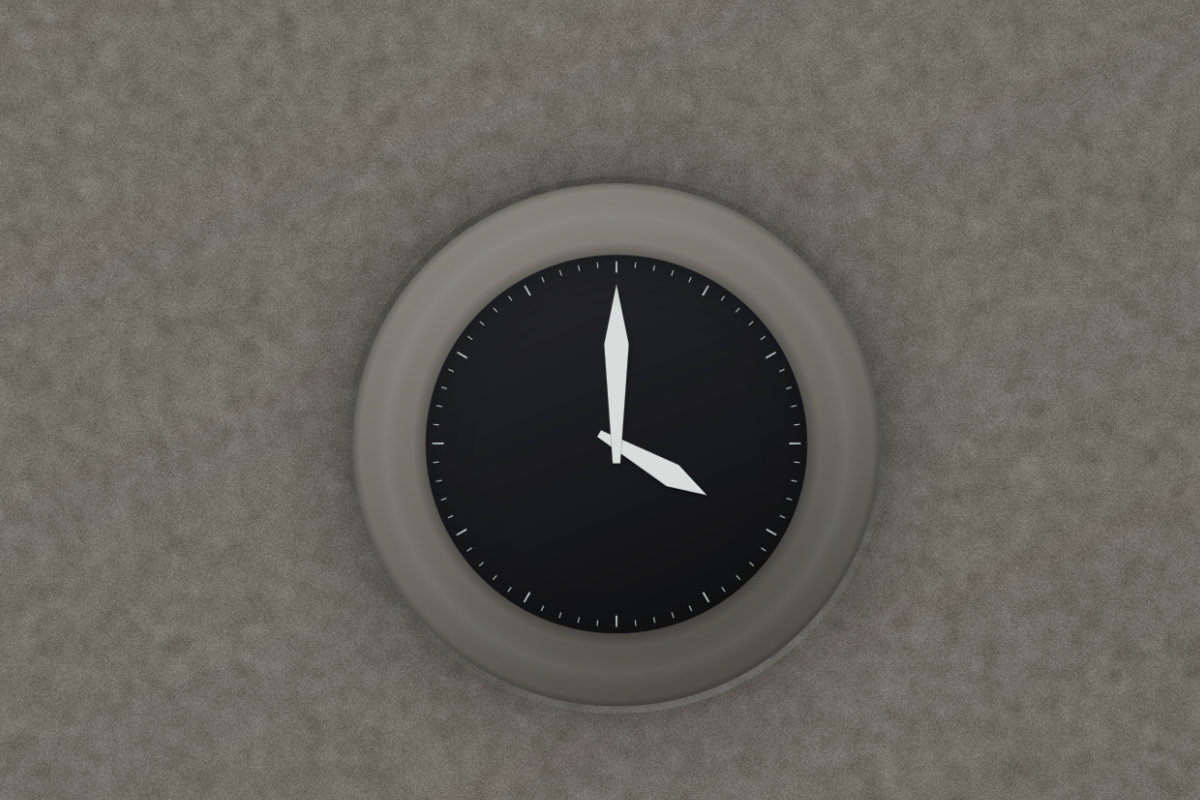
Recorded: {"hour": 4, "minute": 0}
